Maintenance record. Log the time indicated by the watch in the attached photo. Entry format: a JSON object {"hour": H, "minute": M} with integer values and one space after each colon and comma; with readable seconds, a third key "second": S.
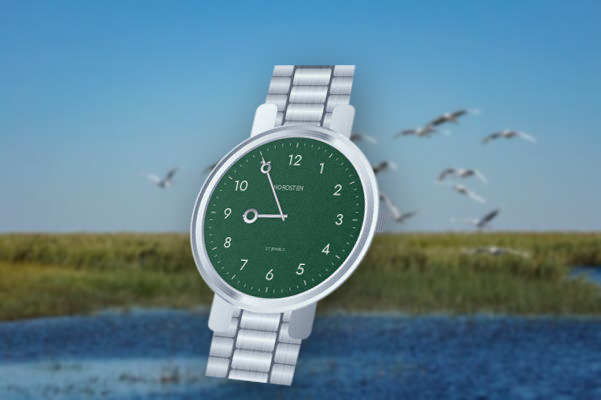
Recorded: {"hour": 8, "minute": 55}
